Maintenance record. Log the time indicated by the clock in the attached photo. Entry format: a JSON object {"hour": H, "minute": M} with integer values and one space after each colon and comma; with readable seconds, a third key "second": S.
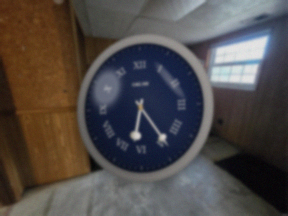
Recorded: {"hour": 6, "minute": 24}
